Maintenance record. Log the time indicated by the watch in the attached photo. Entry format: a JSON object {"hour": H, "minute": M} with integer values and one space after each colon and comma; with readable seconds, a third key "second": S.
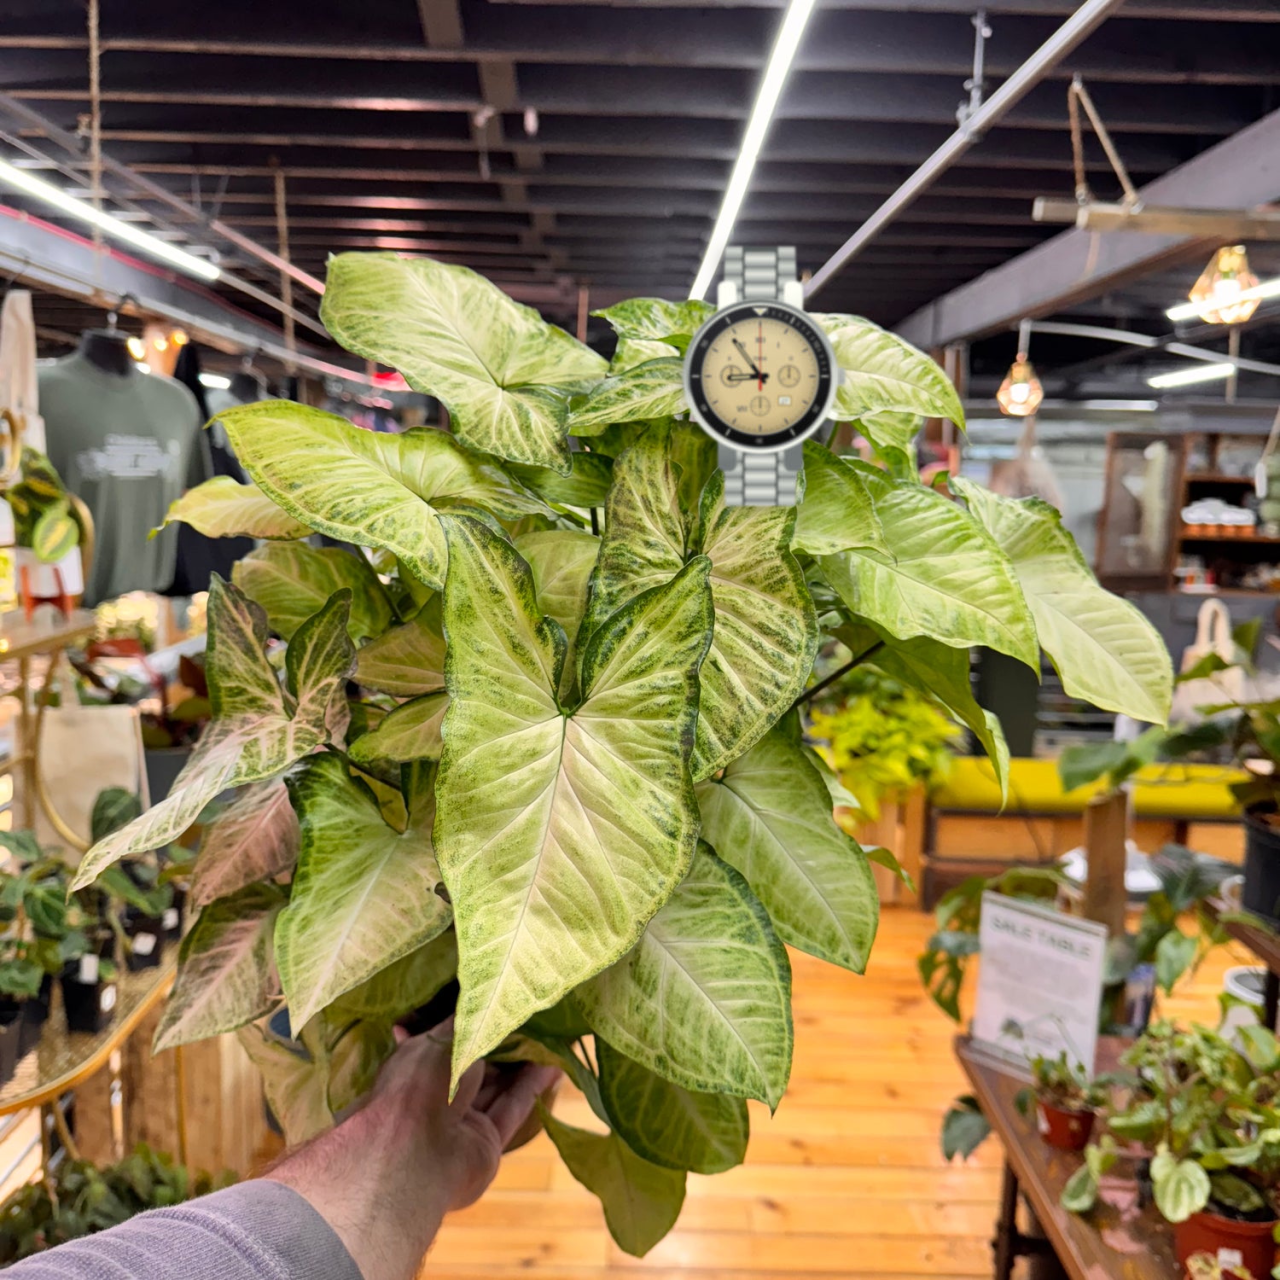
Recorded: {"hour": 8, "minute": 54}
